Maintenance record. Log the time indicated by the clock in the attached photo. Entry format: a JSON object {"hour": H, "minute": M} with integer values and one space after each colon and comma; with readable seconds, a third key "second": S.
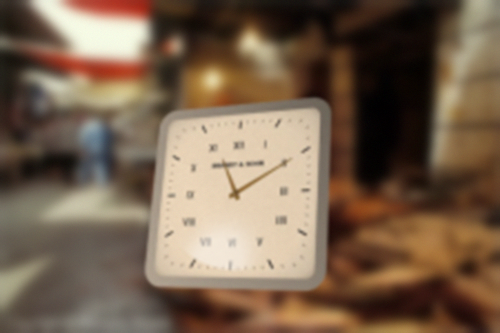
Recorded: {"hour": 11, "minute": 10}
